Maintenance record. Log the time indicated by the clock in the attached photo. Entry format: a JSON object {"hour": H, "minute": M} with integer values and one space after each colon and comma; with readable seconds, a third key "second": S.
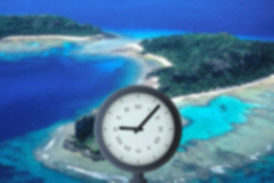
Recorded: {"hour": 9, "minute": 7}
